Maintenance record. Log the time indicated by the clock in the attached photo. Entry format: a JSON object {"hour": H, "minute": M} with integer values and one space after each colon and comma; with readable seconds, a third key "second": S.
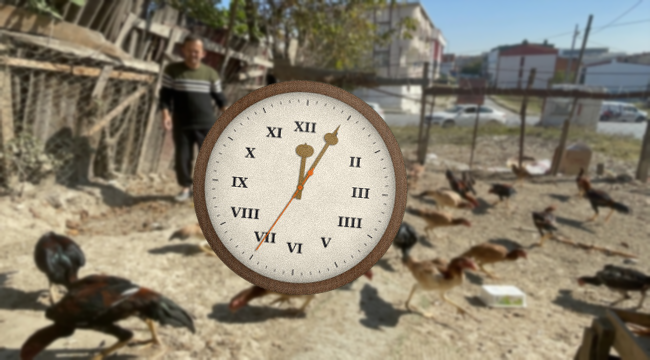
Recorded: {"hour": 12, "minute": 4, "second": 35}
